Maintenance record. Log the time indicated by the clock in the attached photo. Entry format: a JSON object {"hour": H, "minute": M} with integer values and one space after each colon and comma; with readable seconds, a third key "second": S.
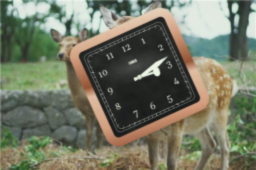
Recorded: {"hour": 3, "minute": 13}
